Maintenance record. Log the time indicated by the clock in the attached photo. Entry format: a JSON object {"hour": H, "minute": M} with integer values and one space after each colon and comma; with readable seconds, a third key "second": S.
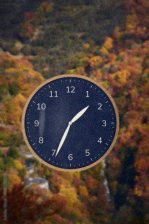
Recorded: {"hour": 1, "minute": 34}
